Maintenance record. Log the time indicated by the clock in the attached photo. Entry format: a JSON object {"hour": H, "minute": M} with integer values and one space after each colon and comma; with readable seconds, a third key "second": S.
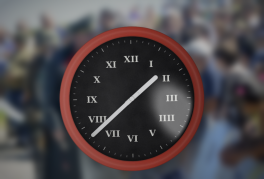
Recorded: {"hour": 1, "minute": 38}
